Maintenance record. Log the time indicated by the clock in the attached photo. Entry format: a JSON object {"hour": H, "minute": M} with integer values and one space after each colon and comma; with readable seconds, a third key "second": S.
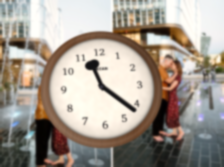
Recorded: {"hour": 11, "minute": 22}
